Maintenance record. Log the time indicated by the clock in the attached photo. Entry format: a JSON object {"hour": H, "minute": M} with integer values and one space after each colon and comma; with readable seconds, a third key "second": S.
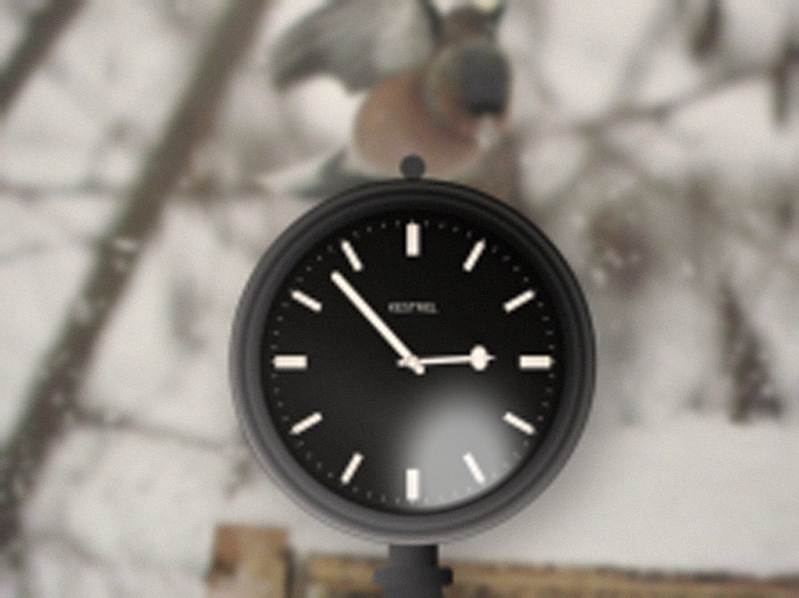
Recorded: {"hour": 2, "minute": 53}
